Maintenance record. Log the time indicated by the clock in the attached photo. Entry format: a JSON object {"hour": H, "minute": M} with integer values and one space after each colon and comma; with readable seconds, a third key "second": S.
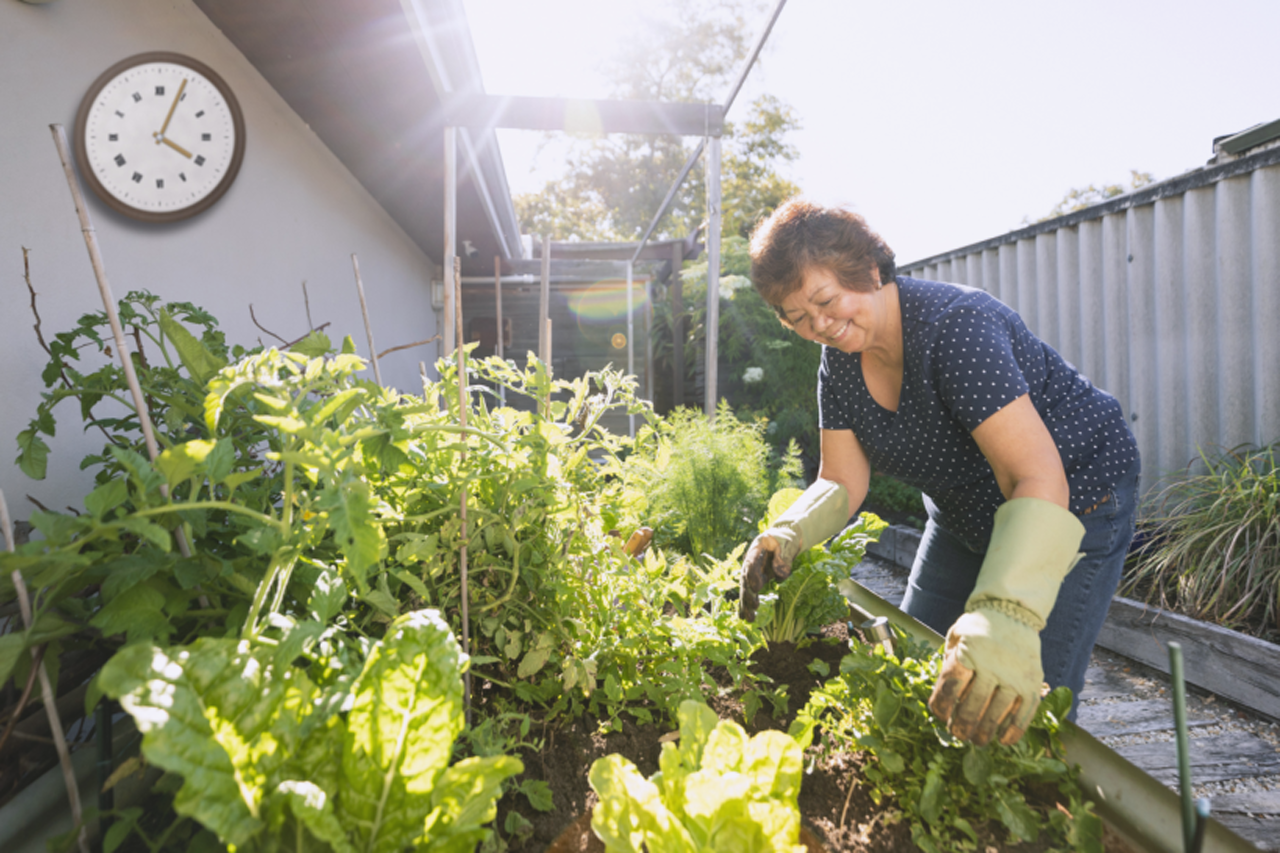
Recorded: {"hour": 4, "minute": 4}
